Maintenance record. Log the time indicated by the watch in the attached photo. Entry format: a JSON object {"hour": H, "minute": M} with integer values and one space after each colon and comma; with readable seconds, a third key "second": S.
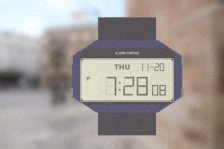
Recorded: {"hour": 7, "minute": 28, "second": 8}
